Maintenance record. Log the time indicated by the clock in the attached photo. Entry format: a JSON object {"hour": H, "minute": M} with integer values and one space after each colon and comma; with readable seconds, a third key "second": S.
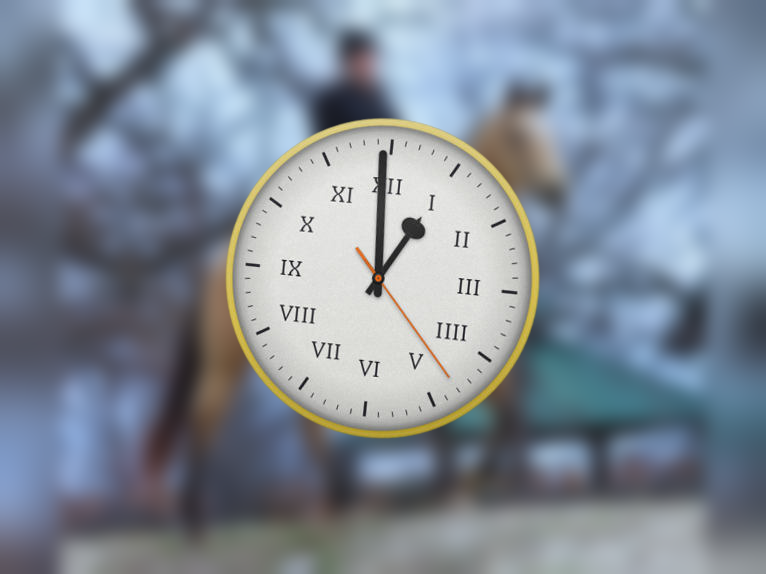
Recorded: {"hour": 12, "minute": 59, "second": 23}
